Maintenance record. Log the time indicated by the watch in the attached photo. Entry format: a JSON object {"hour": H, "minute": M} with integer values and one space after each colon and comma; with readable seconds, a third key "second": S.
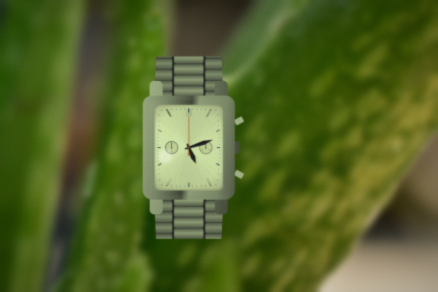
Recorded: {"hour": 5, "minute": 12}
